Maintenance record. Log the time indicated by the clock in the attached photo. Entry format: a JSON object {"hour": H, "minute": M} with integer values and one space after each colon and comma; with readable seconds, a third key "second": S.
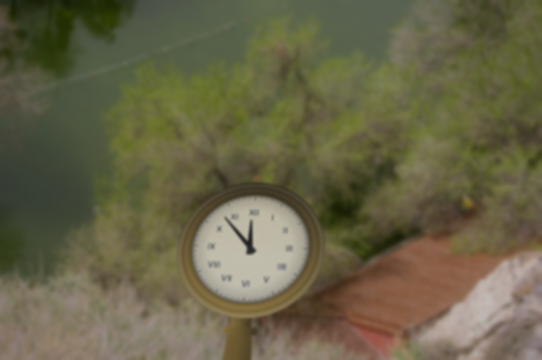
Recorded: {"hour": 11, "minute": 53}
